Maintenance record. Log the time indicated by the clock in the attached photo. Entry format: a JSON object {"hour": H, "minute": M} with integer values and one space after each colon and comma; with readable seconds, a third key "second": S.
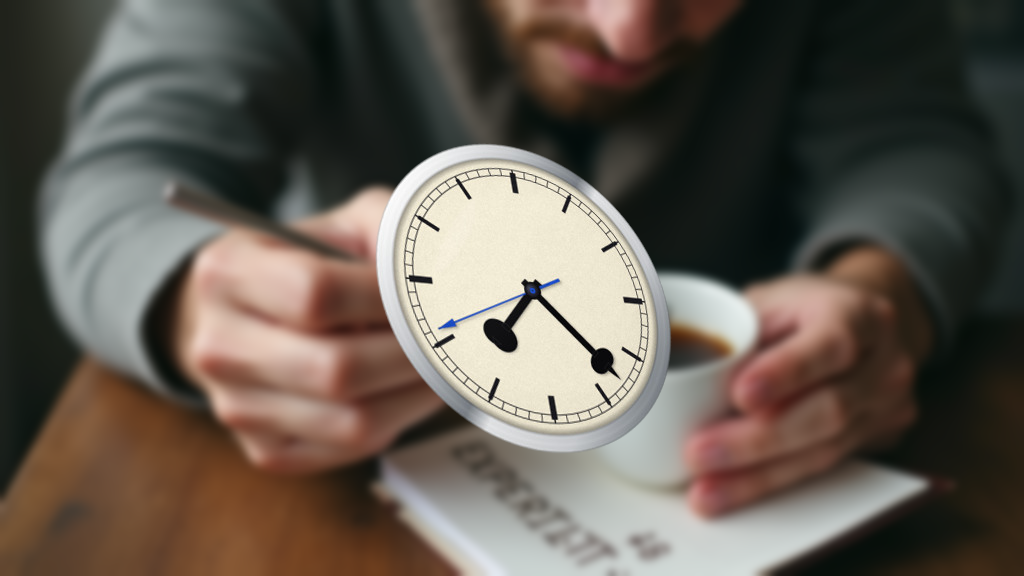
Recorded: {"hour": 7, "minute": 22, "second": 41}
